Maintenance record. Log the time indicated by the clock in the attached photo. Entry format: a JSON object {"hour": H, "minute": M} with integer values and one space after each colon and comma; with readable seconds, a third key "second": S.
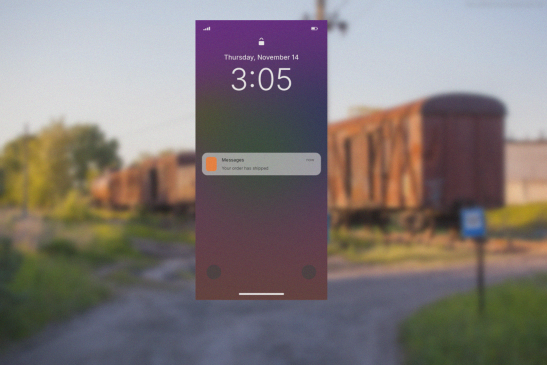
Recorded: {"hour": 3, "minute": 5}
